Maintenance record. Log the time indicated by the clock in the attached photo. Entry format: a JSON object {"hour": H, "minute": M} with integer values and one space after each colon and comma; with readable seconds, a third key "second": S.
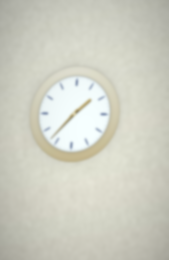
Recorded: {"hour": 1, "minute": 37}
